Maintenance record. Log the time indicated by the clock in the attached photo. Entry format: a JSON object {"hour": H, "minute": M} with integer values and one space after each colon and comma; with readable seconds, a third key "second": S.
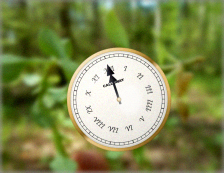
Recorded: {"hour": 12, "minute": 0}
